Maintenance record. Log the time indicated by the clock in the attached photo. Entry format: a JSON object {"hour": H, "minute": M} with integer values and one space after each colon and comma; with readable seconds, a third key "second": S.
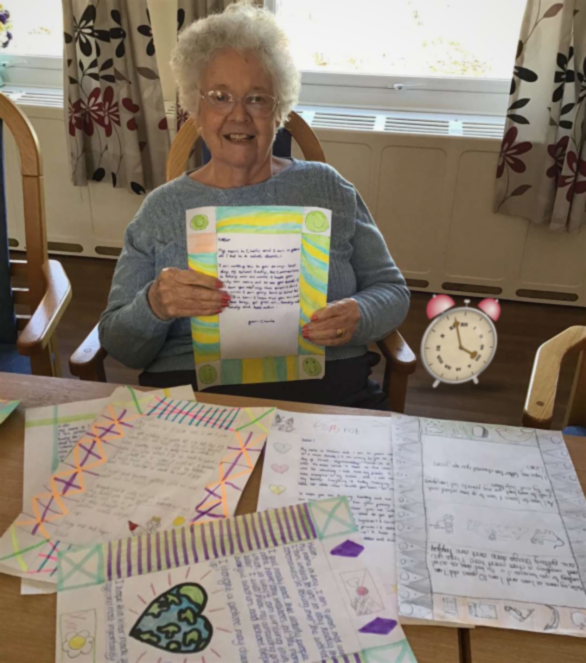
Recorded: {"hour": 3, "minute": 57}
